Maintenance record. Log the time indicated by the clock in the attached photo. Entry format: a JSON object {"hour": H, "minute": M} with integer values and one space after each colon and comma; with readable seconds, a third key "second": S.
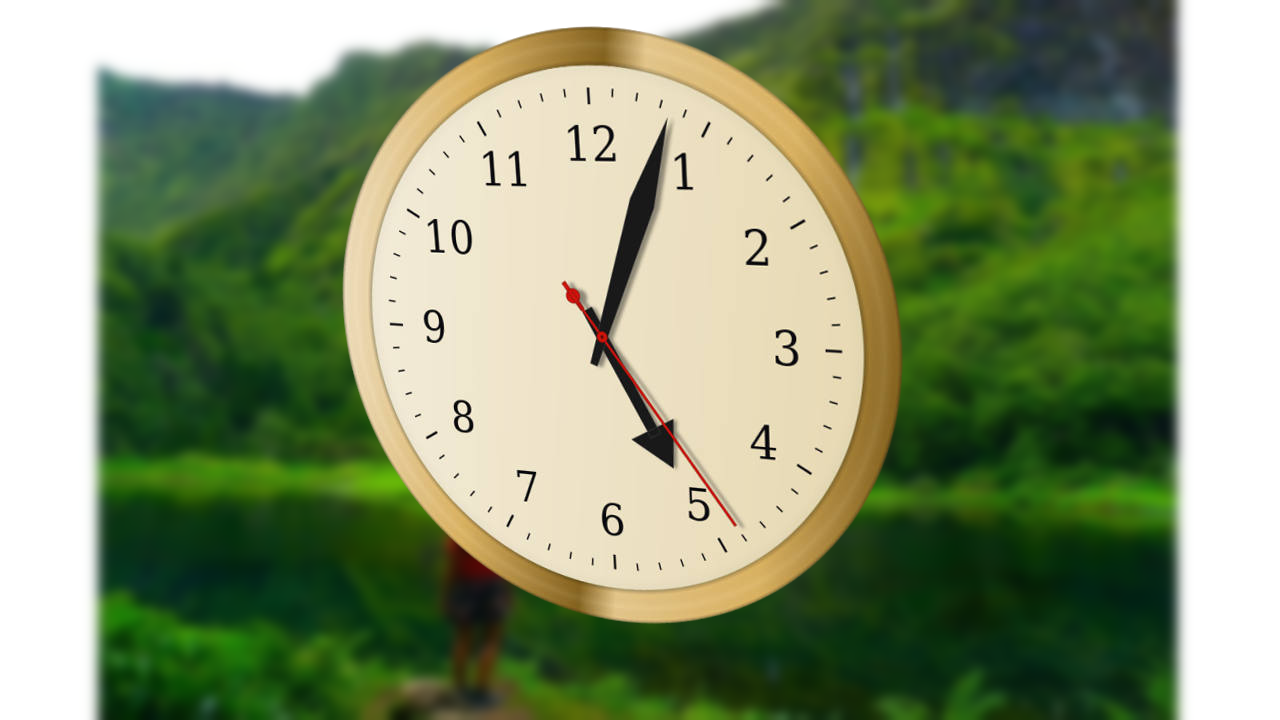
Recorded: {"hour": 5, "minute": 3, "second": 24}
